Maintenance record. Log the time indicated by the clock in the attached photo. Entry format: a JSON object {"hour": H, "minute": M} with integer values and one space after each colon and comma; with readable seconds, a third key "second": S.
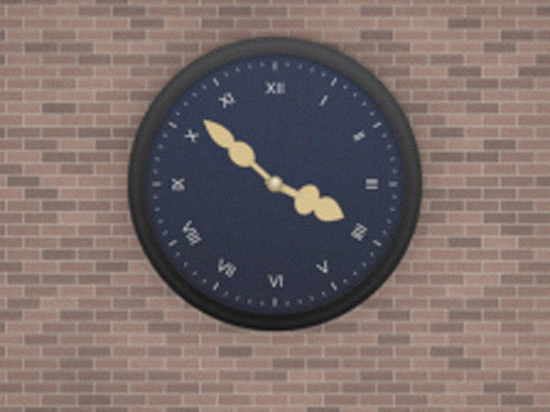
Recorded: {"hour": 3, "minute": 52}
